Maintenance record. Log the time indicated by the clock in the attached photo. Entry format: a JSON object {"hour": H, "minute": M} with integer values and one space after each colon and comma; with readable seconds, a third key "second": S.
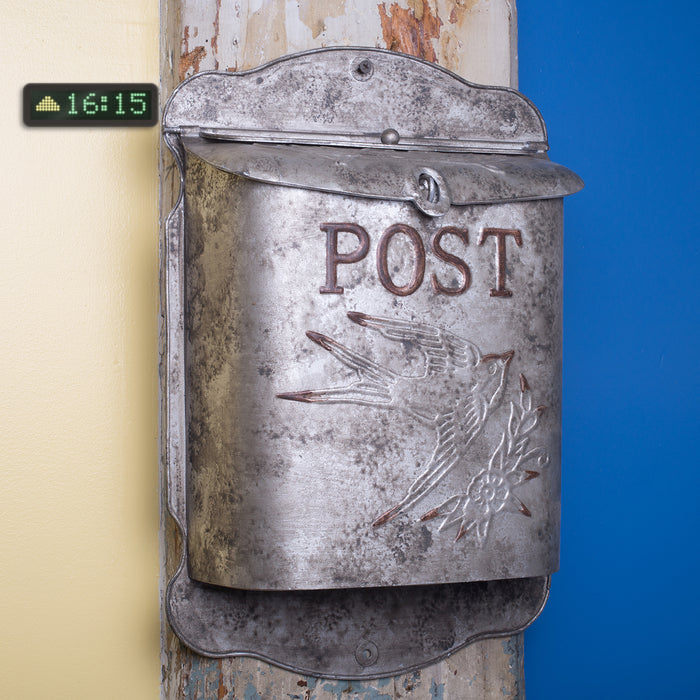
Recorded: {"hour": 16, "minute": 15}
